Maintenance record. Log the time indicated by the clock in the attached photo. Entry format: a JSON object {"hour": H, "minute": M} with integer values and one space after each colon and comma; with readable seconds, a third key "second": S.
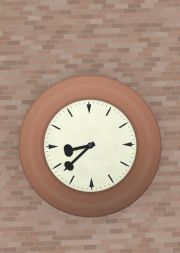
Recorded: {"hour": 8, "minute": 38}
